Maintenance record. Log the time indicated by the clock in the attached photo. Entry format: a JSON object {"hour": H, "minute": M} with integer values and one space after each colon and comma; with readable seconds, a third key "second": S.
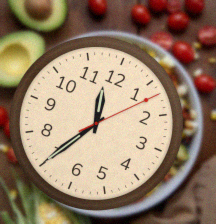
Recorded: {"hour": 11, "minute": 35, "second": 7}
